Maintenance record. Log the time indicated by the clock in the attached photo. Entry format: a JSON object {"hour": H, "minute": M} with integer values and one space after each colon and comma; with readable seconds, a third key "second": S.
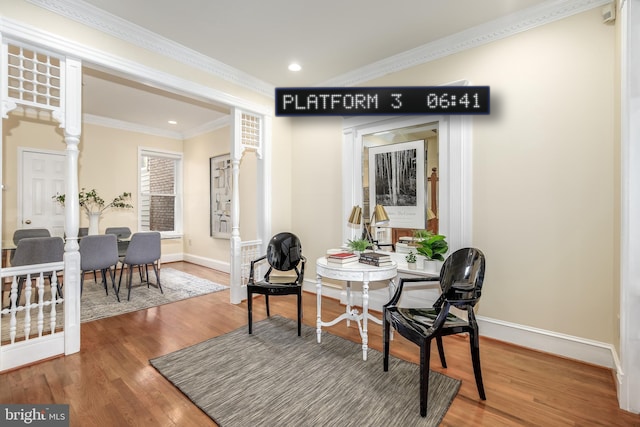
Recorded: {"hour": 6, "minute": 41}
